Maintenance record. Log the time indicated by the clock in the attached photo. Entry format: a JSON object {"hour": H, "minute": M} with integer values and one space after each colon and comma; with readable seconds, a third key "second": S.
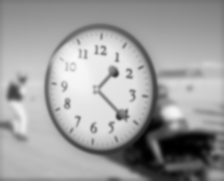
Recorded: {"hour": 1, "minute": 21}
